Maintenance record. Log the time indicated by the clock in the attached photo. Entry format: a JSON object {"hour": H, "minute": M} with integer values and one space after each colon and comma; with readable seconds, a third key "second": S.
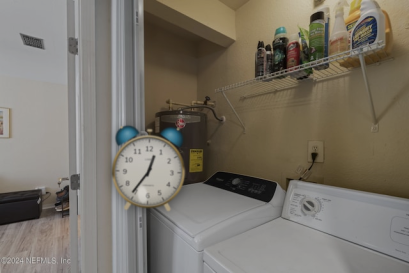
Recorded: {"hour": 12, "minute": 36}
